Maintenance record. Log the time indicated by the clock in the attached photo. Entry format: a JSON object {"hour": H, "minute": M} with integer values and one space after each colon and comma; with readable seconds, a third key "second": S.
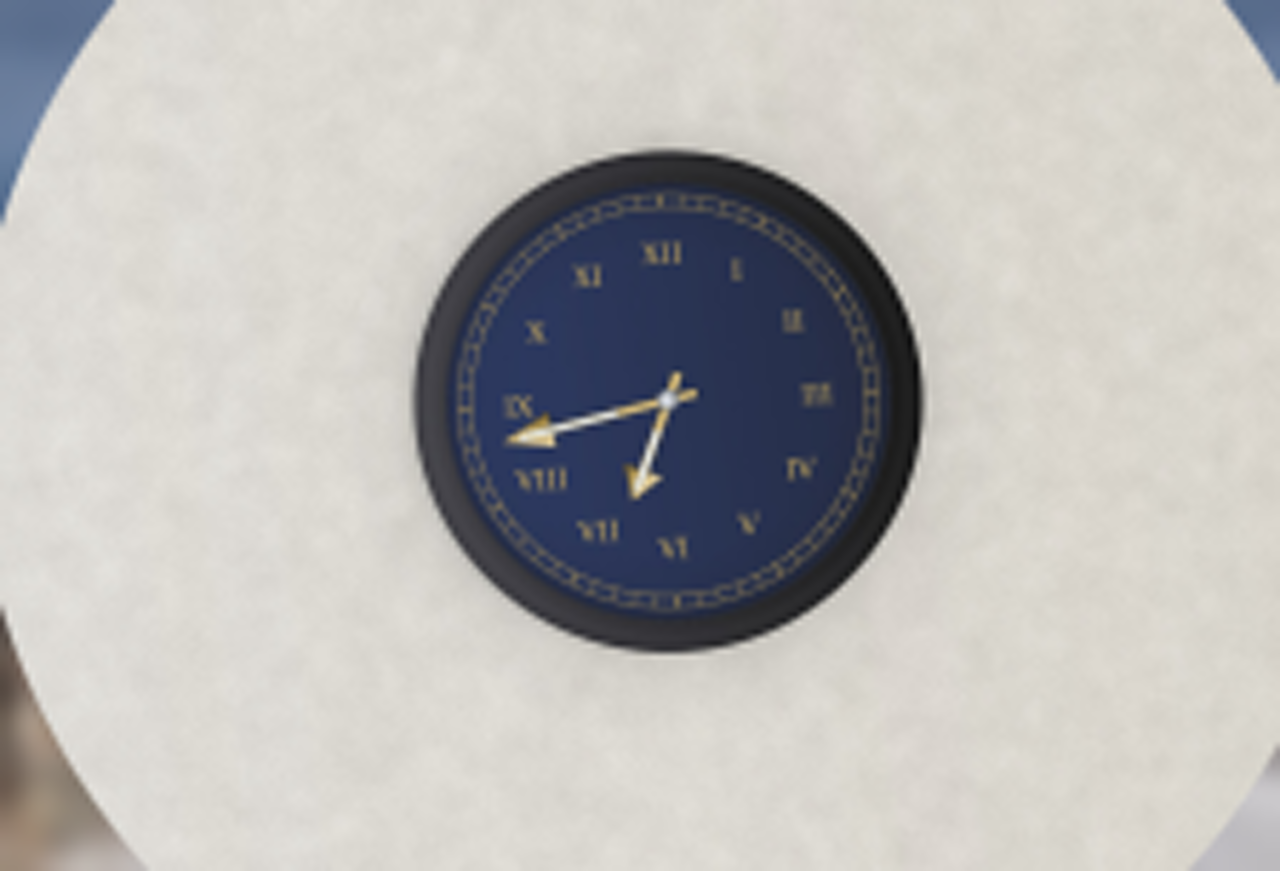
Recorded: {"hour": 6, "minute": 43}
